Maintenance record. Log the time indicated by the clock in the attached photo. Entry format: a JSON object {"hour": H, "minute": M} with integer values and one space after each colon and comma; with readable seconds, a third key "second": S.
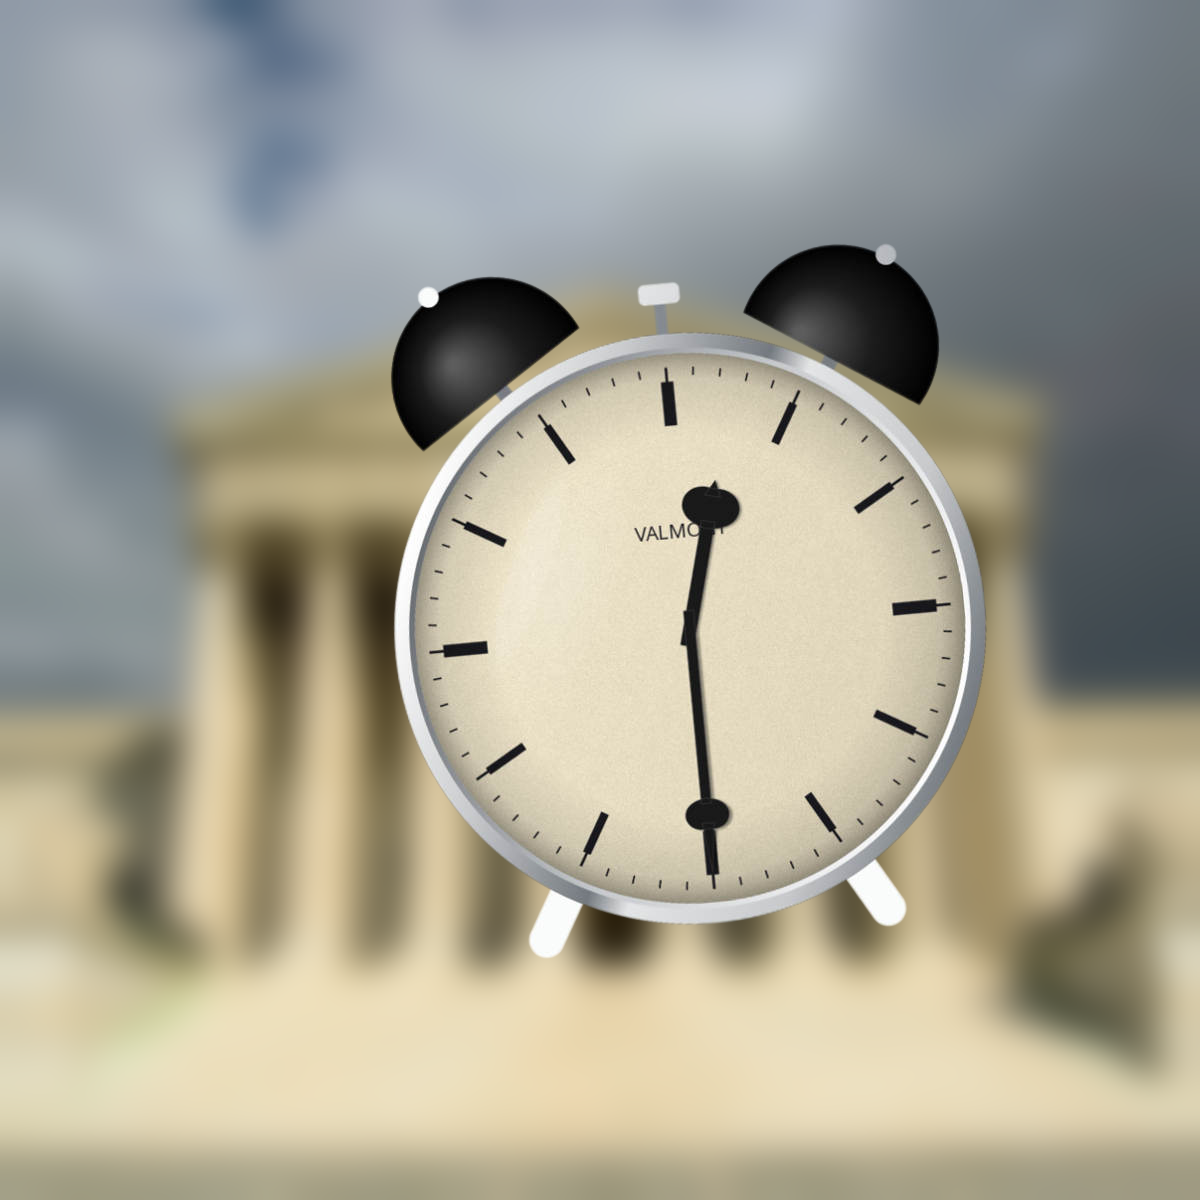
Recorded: {"hour": 12, "minute": 30}
